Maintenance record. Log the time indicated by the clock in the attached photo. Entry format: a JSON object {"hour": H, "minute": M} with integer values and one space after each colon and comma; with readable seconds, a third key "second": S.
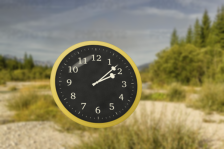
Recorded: {"hour": 2, "minute": 8}
